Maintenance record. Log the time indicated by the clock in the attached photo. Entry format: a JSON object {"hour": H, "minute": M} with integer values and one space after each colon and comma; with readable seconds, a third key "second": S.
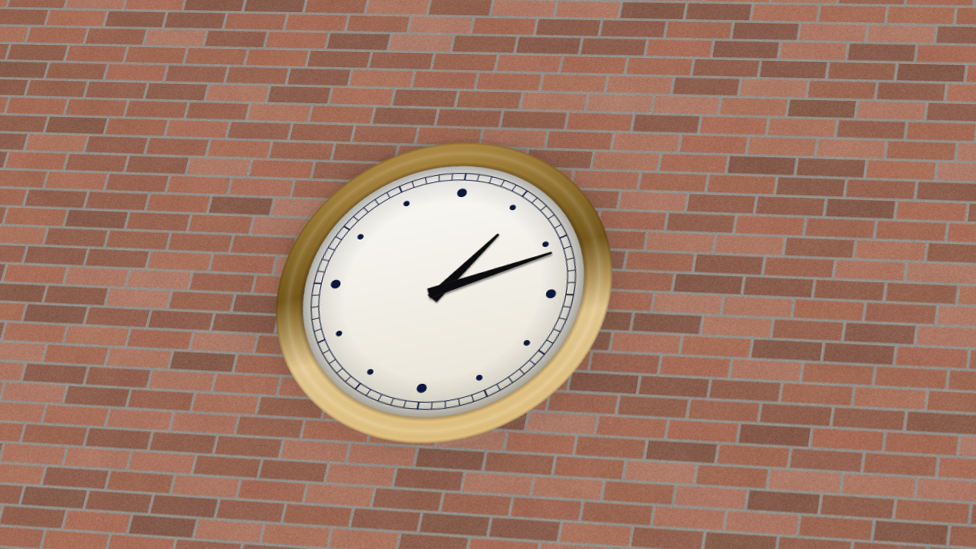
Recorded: {"hour": 1, "minute": 11}
